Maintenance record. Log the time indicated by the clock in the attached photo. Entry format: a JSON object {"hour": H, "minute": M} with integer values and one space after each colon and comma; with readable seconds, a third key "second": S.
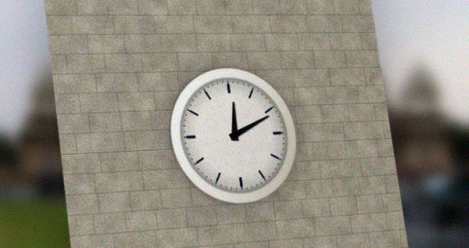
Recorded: {"hour": 12, "minute": 11}
